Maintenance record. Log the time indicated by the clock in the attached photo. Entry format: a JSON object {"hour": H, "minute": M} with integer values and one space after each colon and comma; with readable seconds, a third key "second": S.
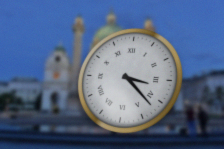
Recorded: {"hour": 3, "minute": 22}
